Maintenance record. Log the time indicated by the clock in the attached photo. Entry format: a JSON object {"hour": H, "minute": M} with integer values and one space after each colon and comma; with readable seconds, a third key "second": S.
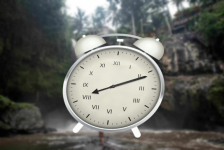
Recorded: {"hour": 8, "minute": 11}
